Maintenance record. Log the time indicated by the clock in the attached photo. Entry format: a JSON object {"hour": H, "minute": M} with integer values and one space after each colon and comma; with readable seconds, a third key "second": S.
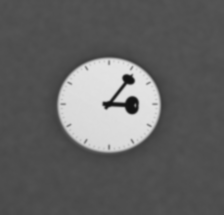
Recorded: {"hour": 3, "minute": 6}
